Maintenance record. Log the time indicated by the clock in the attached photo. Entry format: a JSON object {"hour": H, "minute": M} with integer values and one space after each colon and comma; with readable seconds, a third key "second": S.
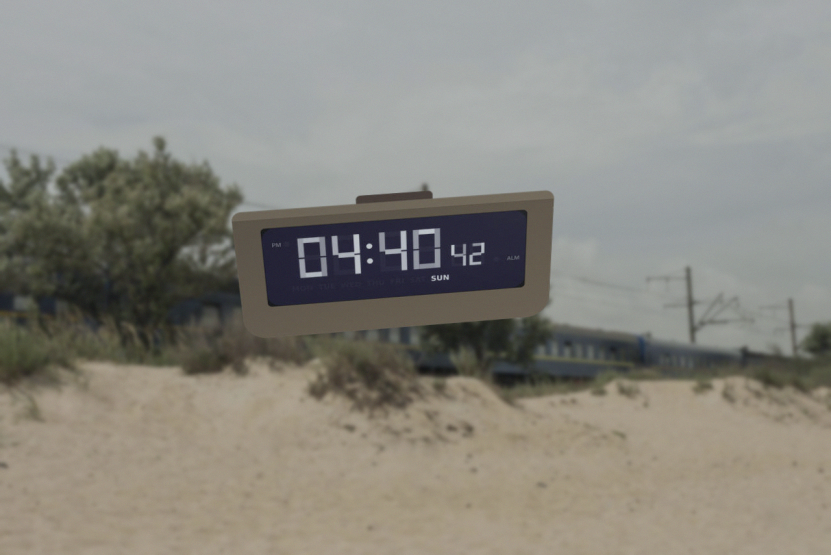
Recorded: {"hour": 4, "minute": 40, "second": 42}
